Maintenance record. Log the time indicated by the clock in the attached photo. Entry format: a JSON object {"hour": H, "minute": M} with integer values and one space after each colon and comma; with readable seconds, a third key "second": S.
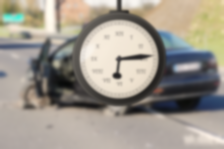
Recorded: {"hour": 6, "minute": 14}
